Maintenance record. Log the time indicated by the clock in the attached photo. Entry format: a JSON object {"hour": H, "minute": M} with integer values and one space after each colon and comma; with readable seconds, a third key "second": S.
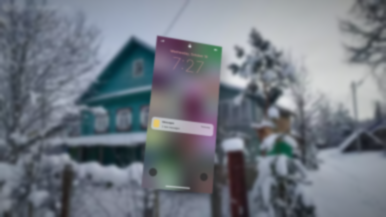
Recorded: {"hour": 7, "minute": 27}
